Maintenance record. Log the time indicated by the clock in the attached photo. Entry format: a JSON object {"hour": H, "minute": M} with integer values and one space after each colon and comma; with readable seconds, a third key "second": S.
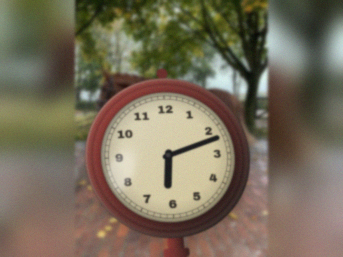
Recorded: {"hour": 6, "minute": 12}
